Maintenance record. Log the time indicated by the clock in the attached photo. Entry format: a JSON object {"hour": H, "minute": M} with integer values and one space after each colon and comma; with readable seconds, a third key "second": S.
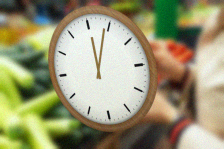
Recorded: {"hour": 12, "minute": 4}
